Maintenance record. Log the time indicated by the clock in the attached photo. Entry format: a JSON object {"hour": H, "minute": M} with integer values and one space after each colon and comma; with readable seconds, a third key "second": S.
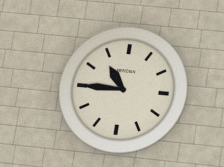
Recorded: {"hour": 10, "minute": 45}
